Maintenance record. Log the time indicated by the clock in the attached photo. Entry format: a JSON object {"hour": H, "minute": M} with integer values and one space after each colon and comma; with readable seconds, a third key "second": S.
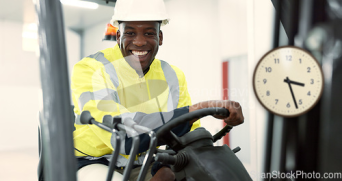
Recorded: {"hour": 3, "minute": 27}
